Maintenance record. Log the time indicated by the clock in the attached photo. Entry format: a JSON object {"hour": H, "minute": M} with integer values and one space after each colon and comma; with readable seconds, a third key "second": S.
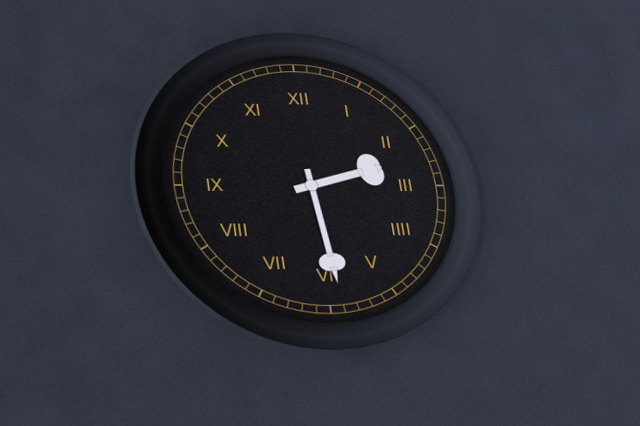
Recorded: {"hour": 2, "minute": 29}
